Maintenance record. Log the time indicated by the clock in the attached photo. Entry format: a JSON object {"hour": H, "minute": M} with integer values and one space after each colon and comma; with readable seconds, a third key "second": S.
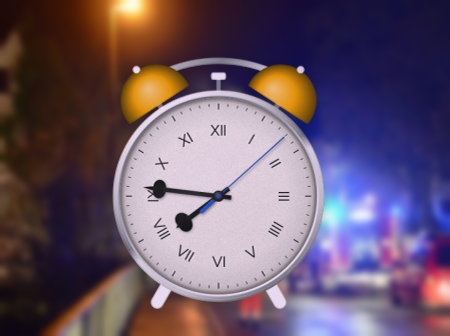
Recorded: {"hour": 7, "minute": 46, "second": 8}
